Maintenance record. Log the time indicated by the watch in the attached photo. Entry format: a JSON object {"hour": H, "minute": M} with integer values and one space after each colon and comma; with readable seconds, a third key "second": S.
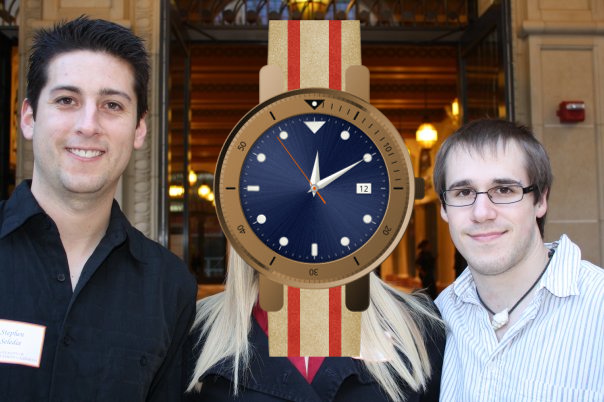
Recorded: {"hour": 12, "minute": 9, "second": 54}
